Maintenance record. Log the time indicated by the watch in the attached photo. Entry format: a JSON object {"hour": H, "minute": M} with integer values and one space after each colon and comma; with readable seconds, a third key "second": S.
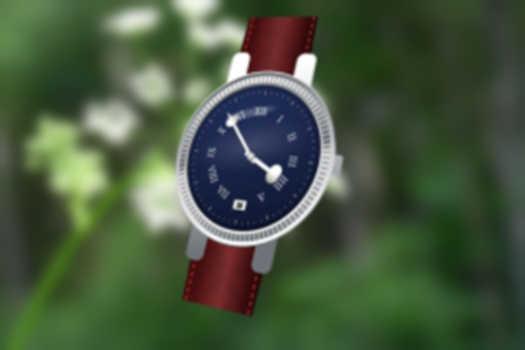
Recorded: {"hour": 3, "minute": 53}
